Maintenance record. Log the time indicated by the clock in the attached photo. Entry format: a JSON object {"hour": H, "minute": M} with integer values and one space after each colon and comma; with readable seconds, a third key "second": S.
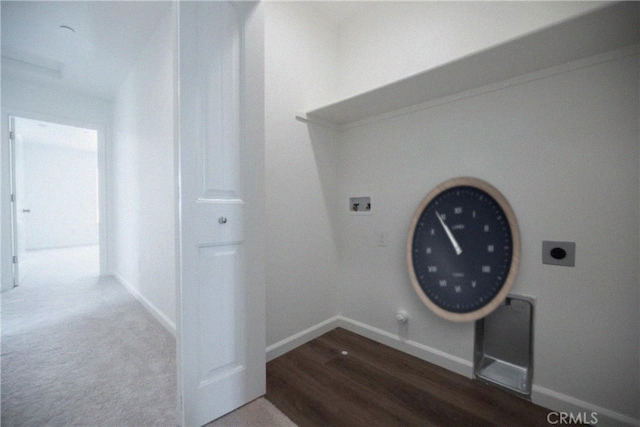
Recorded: {"hour": 10, "minute": 54}
